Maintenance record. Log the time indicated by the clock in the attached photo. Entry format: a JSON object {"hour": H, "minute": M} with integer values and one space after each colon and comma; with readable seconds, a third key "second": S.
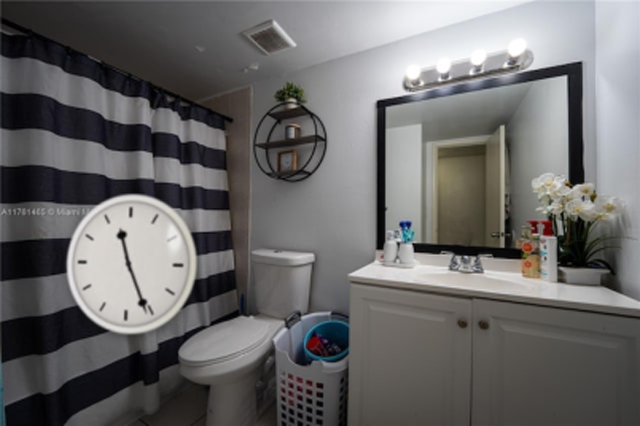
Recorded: {"hour": 11, "minute": 26}
